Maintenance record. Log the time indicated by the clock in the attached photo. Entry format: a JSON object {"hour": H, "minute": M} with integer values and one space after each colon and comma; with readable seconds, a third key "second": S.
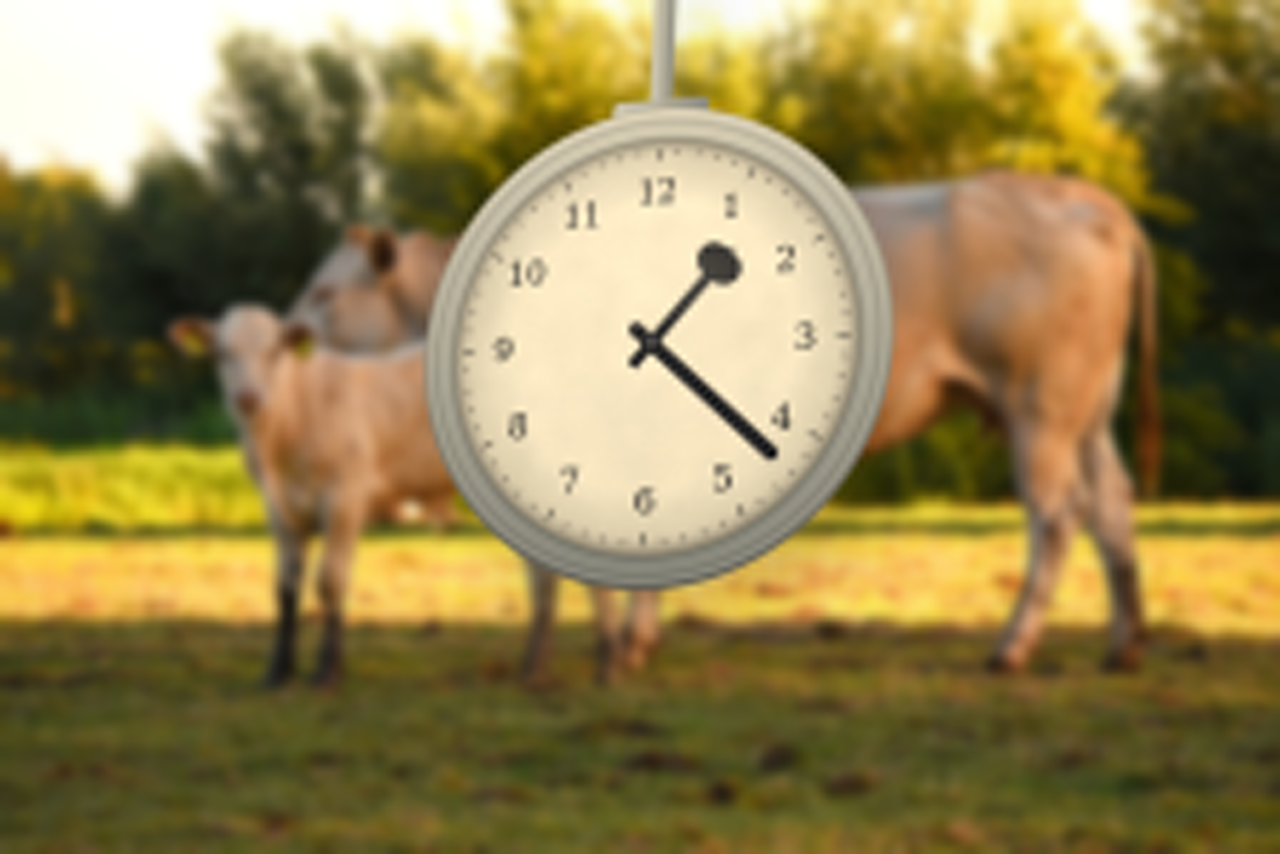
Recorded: {"hour": 1, "minute": 22}
